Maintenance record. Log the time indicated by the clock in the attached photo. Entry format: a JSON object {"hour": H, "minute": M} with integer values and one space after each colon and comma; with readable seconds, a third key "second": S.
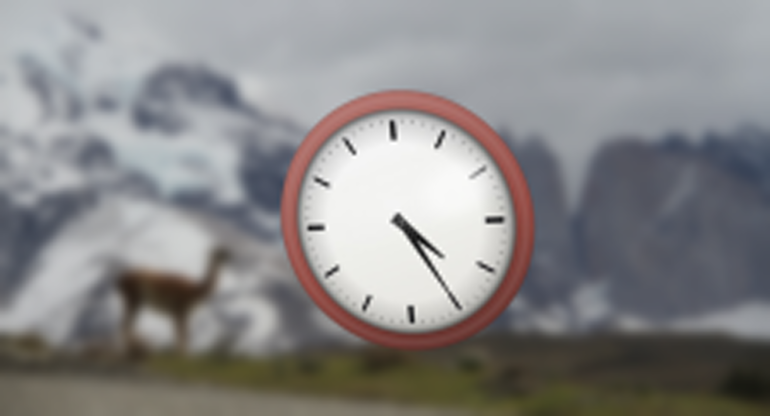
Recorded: {"hour": 4, "minute": 25}
